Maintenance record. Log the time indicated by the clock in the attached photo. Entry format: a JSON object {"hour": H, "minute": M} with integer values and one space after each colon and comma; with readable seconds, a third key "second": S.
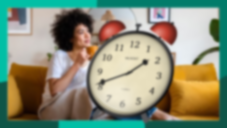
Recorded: {"hour": 1, "minute": 41}
